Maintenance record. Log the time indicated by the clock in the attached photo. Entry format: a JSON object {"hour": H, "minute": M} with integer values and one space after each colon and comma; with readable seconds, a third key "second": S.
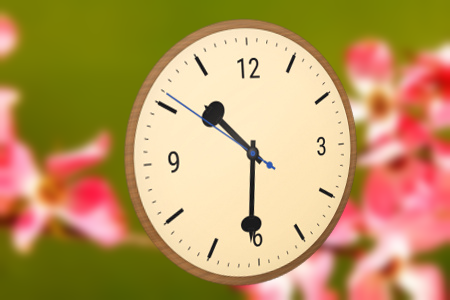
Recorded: {"hour": 10, "minute": 30, "second": 51}
